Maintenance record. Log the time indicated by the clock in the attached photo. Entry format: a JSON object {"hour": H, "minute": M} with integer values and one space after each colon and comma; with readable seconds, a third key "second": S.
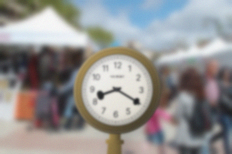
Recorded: {"hour": 8, "minute": 20}
